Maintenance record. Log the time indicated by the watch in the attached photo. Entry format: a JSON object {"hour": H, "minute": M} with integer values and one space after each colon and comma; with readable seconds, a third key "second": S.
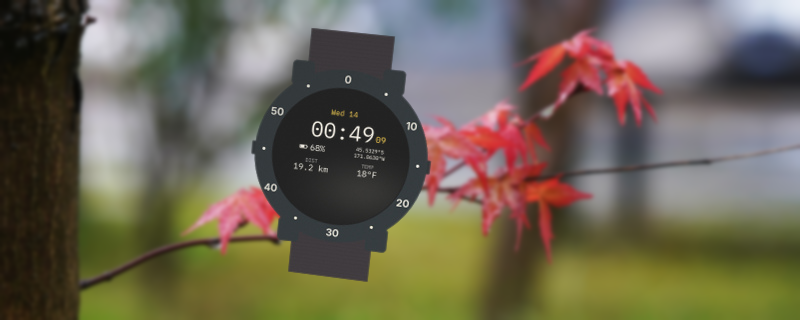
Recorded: {"hour": 0, "minute": 49, "second": 9}
